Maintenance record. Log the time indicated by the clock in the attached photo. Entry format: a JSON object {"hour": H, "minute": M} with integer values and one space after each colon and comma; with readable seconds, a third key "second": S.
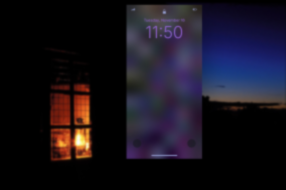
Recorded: {"hour": 11, "minute": 50}
